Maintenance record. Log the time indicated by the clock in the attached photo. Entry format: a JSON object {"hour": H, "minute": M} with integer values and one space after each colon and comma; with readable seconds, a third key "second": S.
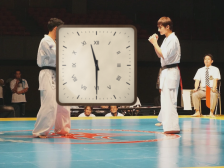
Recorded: {"hour": 11, "minute": 30}
